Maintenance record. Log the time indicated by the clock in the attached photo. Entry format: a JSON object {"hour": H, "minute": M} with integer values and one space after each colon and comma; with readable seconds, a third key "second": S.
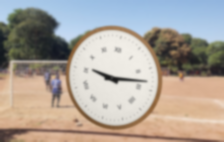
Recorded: {"hour": 9, "minute": 13}
